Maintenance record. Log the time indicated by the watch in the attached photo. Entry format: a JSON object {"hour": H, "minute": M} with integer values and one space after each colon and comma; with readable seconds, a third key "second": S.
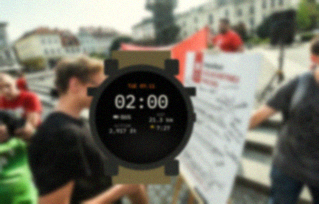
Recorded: {"hour": 2, "minute": 0}
